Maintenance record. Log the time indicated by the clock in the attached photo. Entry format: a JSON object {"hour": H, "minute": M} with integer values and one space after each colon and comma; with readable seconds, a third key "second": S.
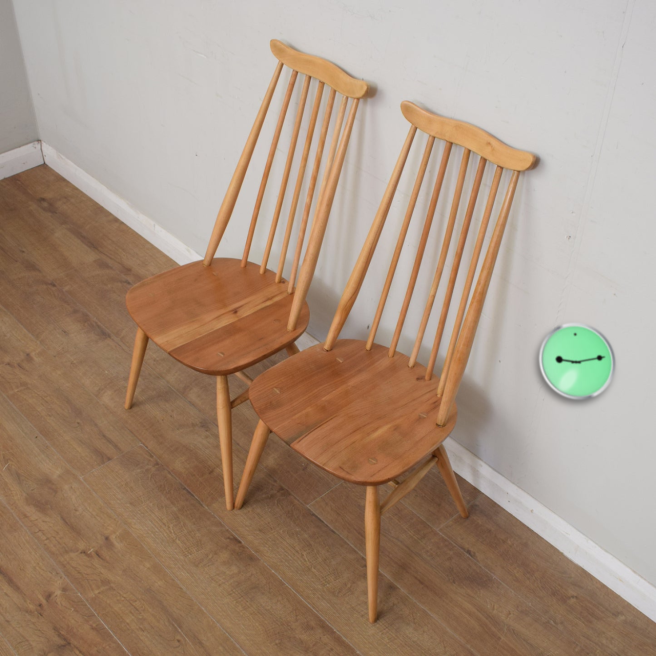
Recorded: {"hour": 9, "minute": 13}
